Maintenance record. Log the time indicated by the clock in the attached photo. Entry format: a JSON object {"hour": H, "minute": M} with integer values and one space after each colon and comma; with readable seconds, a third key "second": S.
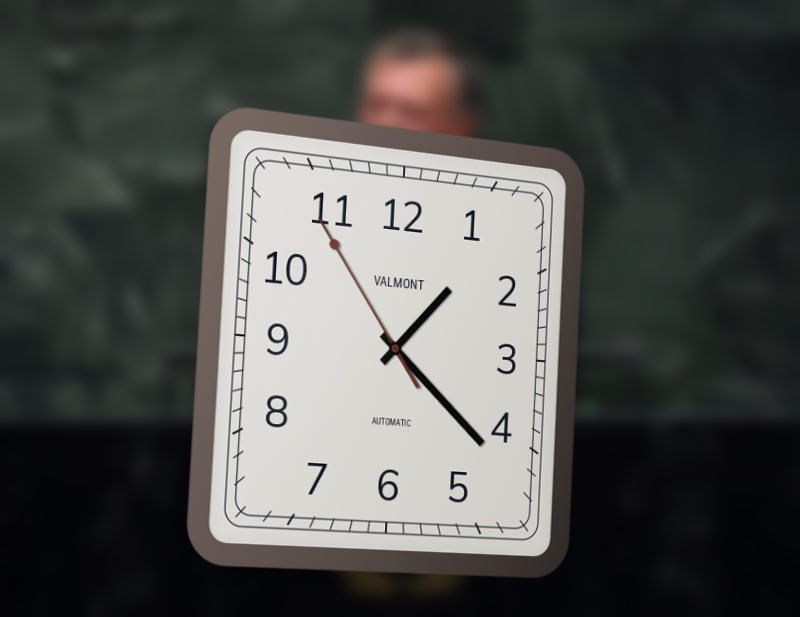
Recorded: {"hour": 1, "minute": 21, "second": 54}
